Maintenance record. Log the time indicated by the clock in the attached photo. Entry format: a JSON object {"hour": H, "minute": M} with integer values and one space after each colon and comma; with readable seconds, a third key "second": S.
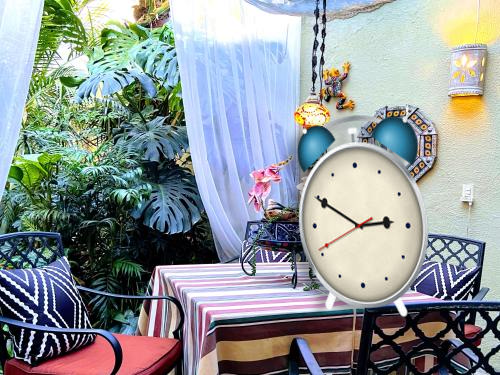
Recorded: {"hour": 2, "minute": 49, "second": 41}
